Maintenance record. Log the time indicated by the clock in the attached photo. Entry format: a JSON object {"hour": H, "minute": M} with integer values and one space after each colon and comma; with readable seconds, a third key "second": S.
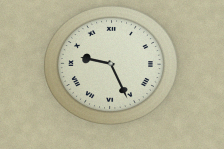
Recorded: {"hour": 9, "minute": 26}
